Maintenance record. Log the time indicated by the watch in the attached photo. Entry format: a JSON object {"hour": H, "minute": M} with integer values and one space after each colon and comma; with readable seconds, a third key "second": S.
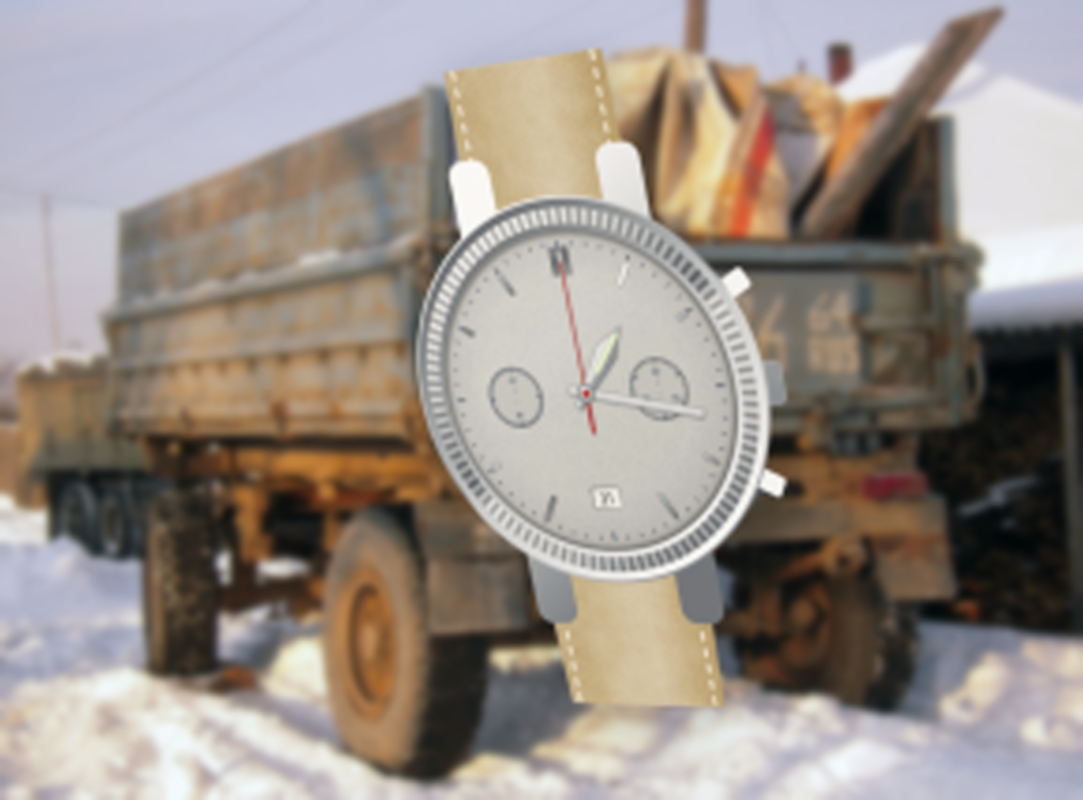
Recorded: {"hour": 1, "minute": 17}
